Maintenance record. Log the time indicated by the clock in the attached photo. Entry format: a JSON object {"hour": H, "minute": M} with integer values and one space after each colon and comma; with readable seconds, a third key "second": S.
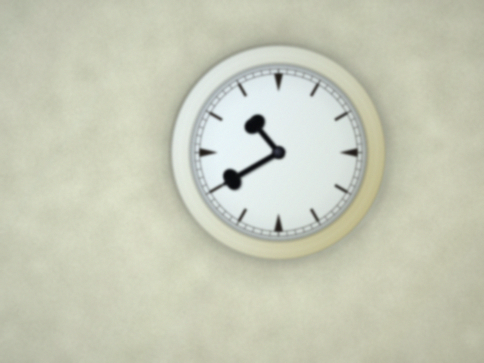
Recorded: {"hour": 10, "minute": 40}
